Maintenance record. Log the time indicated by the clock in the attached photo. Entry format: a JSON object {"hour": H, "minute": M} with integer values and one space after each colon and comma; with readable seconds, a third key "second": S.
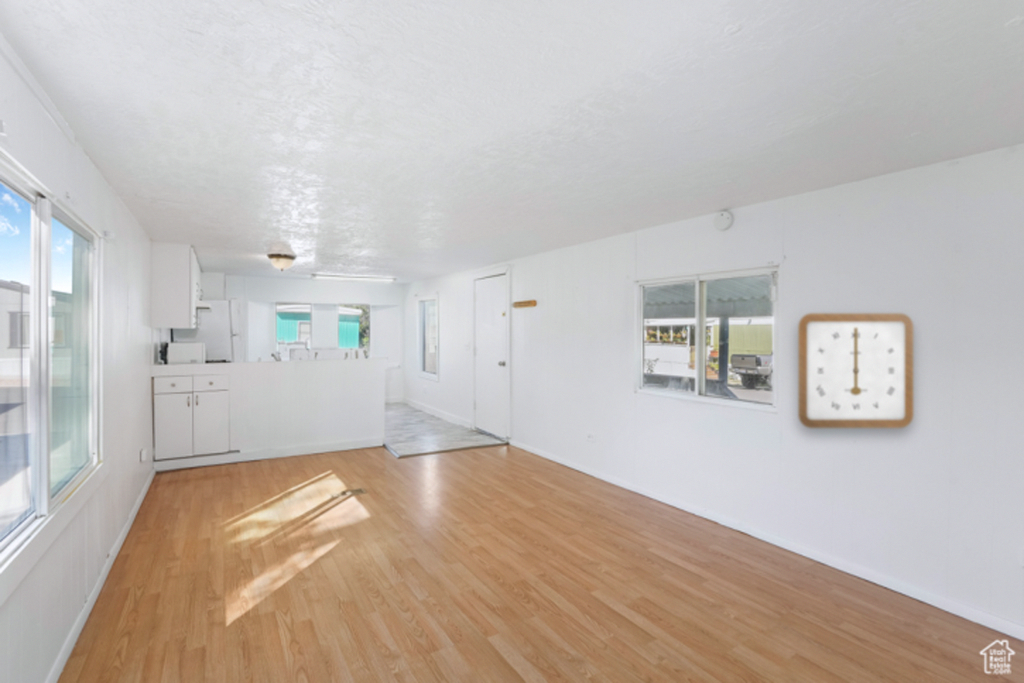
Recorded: {"hour": 6, "minute": 0}
